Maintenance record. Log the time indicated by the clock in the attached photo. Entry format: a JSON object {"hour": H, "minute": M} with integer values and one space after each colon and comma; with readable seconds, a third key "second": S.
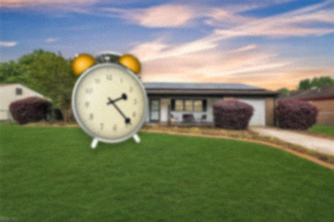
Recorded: {"hour": 2, "minute": 24}
